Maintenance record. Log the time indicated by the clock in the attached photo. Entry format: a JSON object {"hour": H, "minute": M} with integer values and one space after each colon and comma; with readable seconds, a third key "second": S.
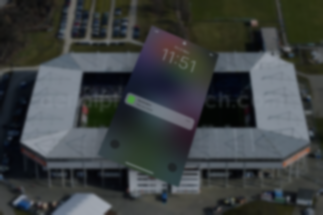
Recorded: {"hour": 11, "minute": 51}
